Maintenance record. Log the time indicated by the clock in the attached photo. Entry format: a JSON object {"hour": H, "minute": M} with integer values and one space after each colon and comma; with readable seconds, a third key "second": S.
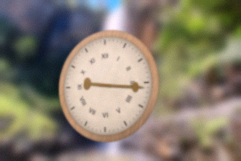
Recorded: {"hour": 9, "minute": 16}
